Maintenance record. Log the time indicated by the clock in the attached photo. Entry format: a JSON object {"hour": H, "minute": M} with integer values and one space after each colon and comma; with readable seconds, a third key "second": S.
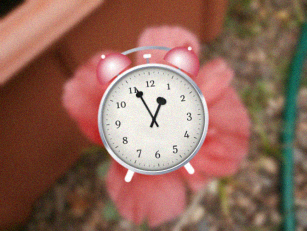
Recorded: {"hour": 12, "minute": 56}
